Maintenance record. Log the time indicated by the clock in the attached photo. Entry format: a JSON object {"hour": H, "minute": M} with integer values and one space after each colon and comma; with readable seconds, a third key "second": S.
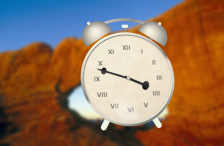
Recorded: {"hour": 3, "minute": 48}
